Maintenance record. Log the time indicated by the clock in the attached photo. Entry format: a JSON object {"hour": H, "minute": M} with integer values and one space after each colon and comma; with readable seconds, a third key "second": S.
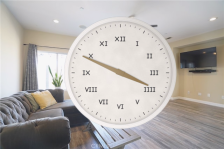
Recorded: {"hour": 3, "minute": 49}
